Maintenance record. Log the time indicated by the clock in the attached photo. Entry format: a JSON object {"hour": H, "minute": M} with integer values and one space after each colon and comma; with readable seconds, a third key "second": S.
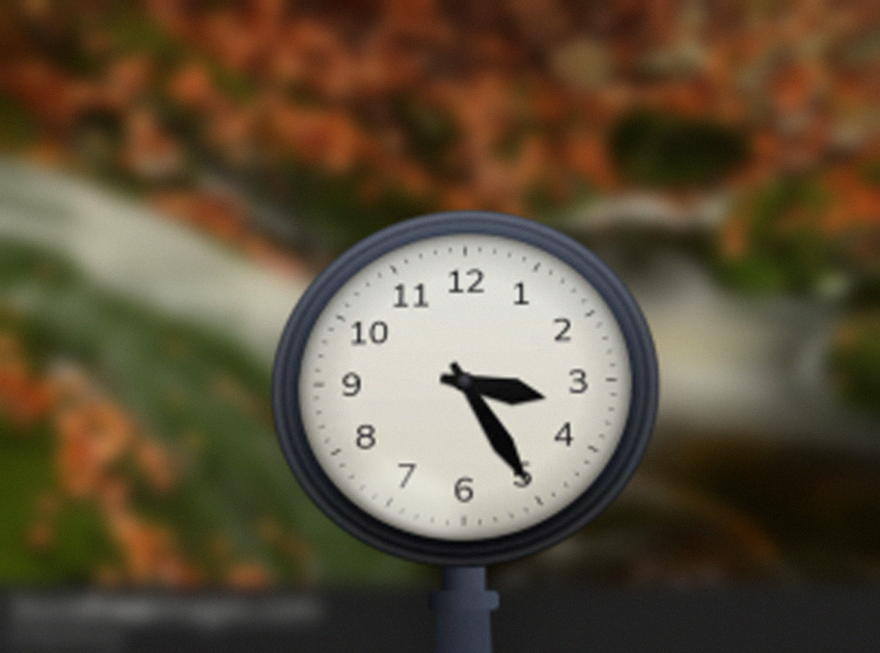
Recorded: {"hour": 3, "minute": 25}
